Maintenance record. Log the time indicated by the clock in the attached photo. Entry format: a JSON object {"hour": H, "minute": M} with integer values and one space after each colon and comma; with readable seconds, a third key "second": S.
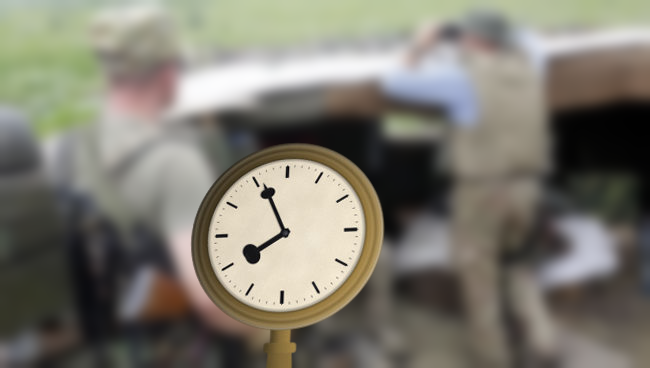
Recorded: {"hour": 7, "minute": 56}
